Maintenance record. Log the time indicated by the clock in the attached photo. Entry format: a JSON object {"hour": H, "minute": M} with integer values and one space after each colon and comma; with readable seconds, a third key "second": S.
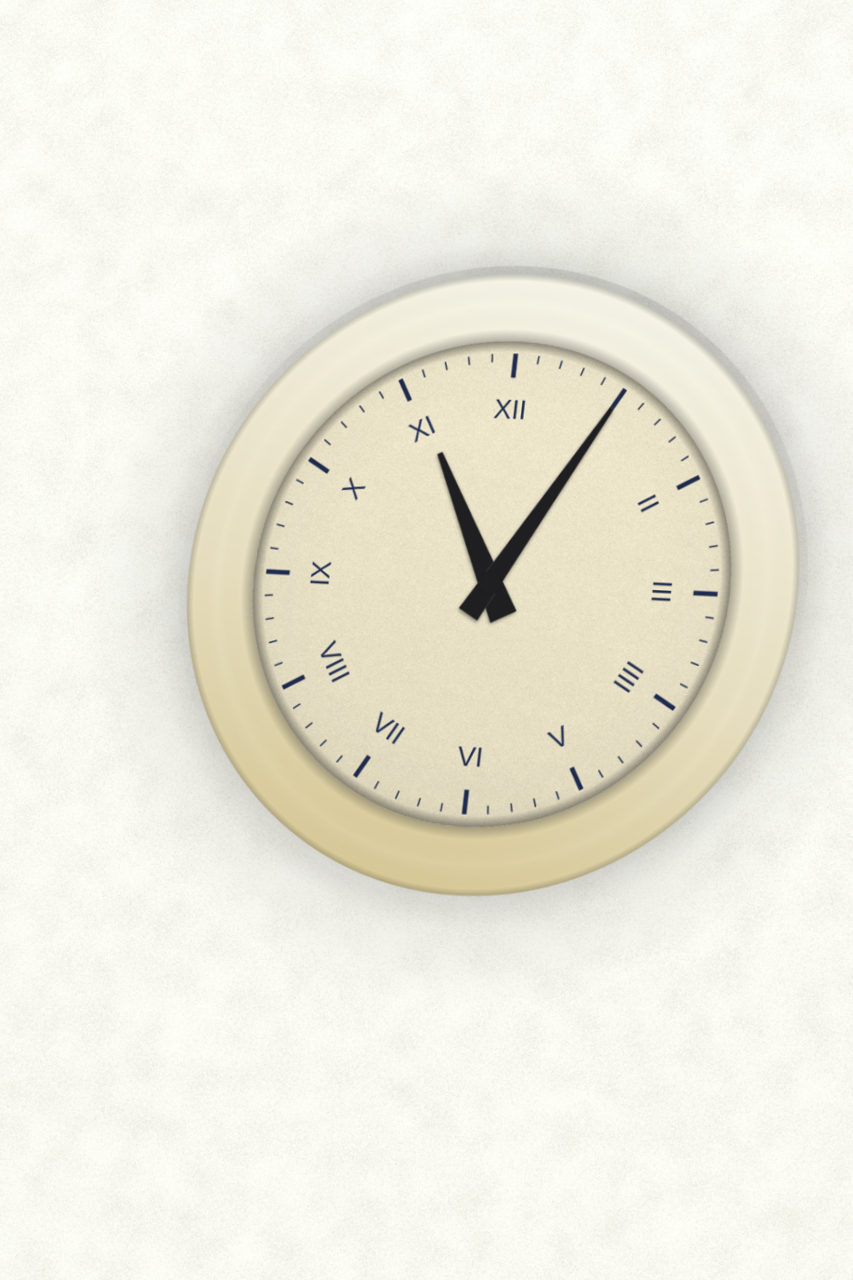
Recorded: {"hour": 11, "minute": 5}
